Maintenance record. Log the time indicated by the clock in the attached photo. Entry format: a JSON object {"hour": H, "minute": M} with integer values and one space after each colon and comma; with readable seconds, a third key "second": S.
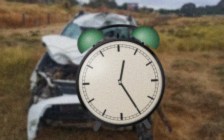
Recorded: {"hour": 12, "minute": 25}
